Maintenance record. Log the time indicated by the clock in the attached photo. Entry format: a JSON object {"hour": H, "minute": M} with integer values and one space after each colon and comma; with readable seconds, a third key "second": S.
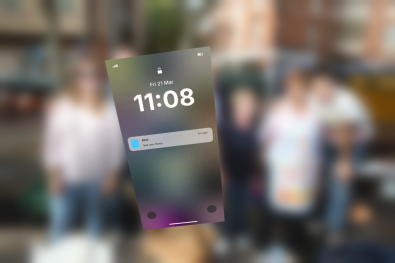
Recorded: {"hour": 11, "minute": 8}
